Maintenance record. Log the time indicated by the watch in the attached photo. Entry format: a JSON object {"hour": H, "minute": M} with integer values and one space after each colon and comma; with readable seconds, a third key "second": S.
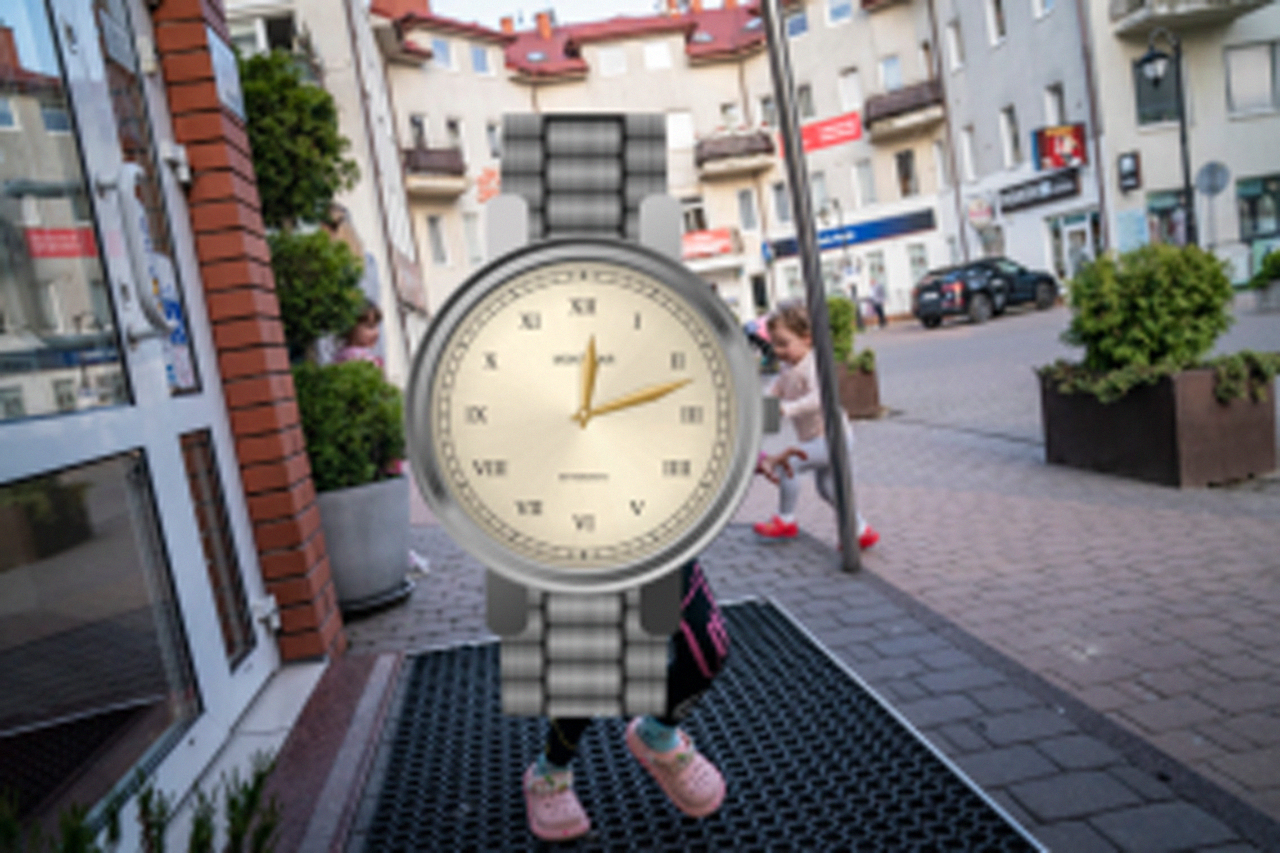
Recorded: {"hour": 12, "minute": 12}
